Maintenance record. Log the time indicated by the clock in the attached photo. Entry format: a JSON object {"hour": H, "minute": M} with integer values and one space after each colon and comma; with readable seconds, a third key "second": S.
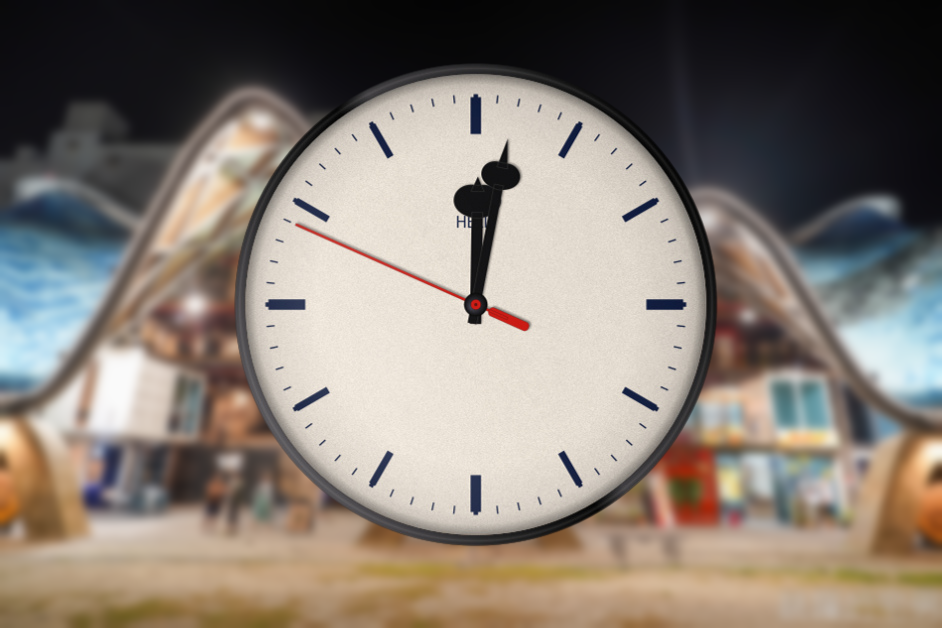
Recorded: {"hour": 12, "minute": 1, "second": 49}
